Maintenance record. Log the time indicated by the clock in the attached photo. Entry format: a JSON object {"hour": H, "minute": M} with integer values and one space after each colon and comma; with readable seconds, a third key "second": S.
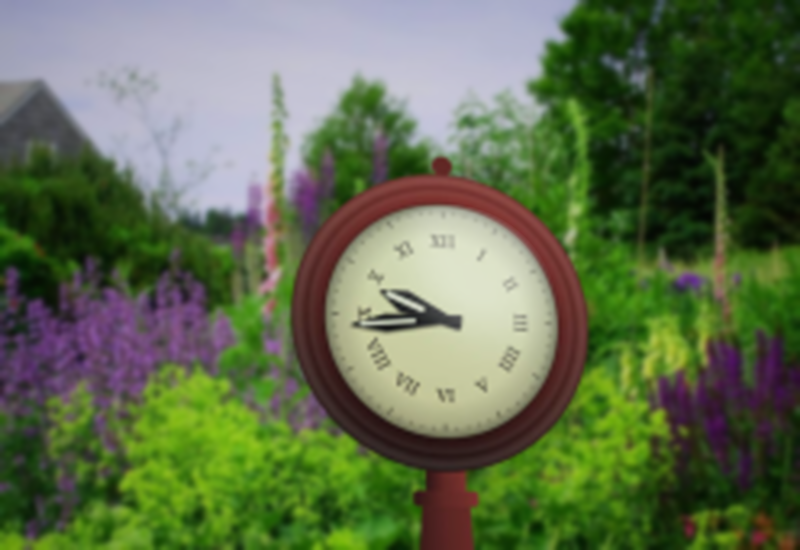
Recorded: {"hour": 9, "minute": 44}
